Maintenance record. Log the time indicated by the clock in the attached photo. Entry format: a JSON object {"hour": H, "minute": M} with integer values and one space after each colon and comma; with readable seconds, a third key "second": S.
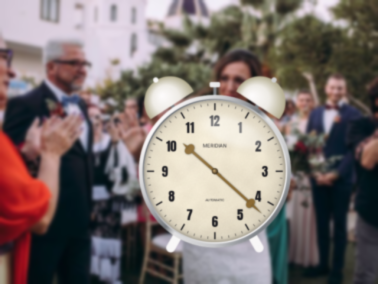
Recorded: {"hour": 10, "minute": 22}
